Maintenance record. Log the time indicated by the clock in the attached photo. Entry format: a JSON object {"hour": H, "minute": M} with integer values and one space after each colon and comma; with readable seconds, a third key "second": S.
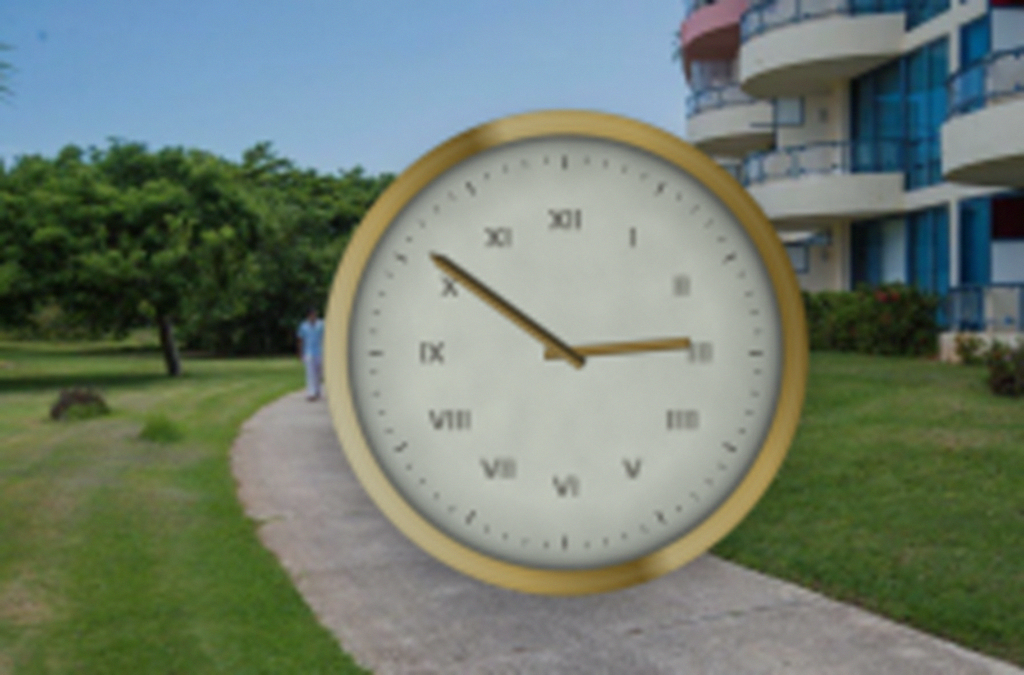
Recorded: {"hour": 2, "minute": 51}
